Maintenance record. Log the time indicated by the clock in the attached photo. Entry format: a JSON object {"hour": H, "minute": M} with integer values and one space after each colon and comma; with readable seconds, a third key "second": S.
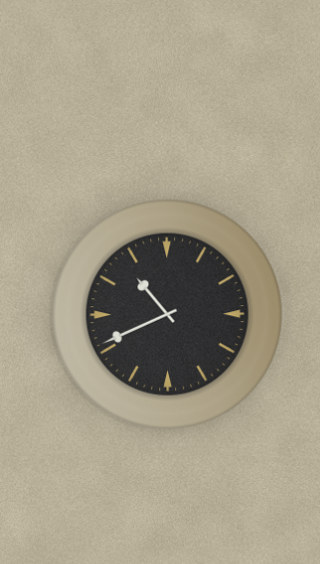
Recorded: {"hour": 10, "minute": 41}
